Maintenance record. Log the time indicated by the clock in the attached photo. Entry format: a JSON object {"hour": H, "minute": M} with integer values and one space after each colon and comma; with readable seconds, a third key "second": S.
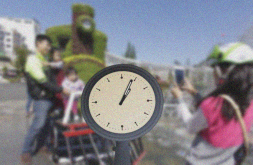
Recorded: {"hour": 1, "minute": 4}
